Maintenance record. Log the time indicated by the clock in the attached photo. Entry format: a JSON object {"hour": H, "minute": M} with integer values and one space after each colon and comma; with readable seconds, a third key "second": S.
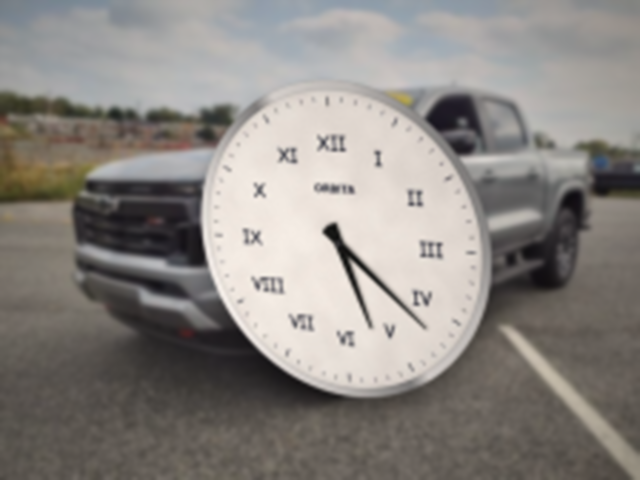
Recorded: {"hour": 5, "minute": 22}
